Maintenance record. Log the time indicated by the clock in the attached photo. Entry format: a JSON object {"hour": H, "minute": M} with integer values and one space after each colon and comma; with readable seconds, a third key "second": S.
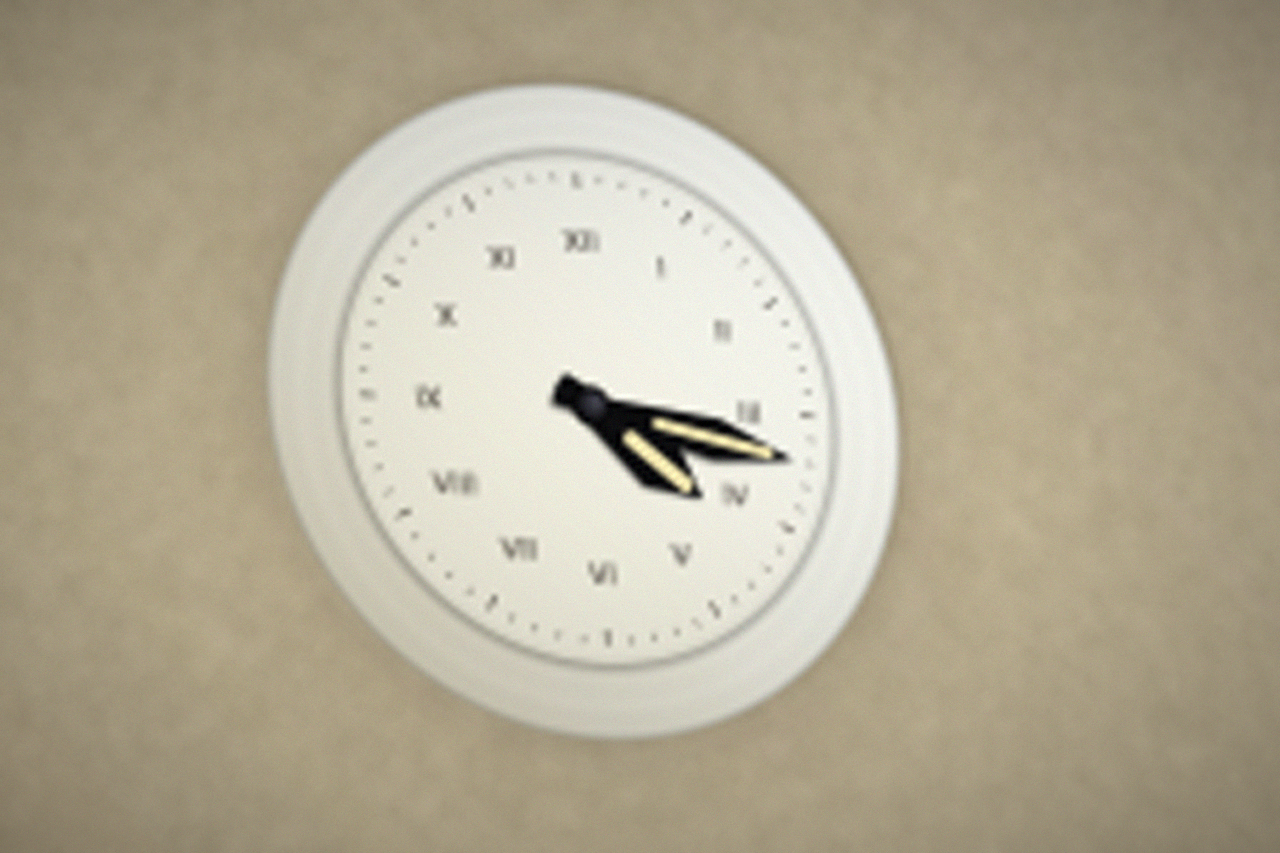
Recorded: {"hour": 4, "minute": 17}
